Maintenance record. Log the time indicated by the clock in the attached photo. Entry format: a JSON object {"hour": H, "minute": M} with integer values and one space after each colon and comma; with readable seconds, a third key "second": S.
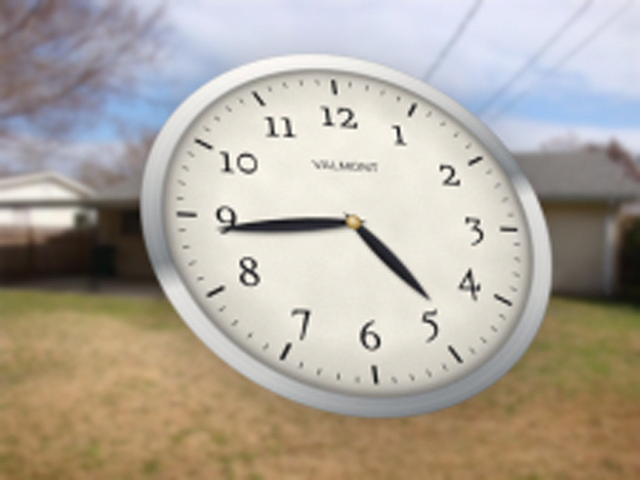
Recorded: {"hour": 4, "minute": 44}
